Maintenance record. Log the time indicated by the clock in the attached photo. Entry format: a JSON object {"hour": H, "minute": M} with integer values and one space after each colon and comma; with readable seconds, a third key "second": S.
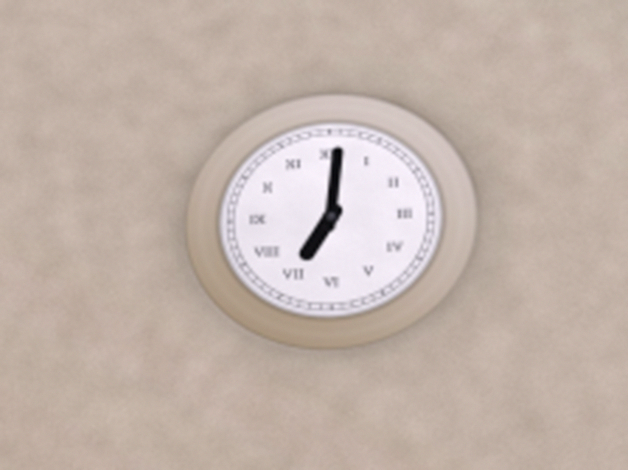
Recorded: {"hour": 7, "minute": 1}
